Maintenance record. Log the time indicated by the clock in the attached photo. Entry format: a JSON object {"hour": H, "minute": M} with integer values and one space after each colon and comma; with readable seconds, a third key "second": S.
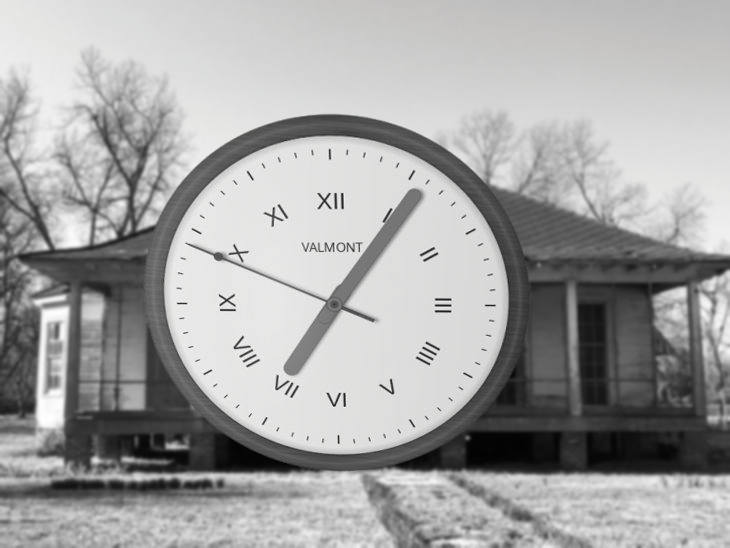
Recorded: {"hour": 7, "minute": 5, "second": 49}
